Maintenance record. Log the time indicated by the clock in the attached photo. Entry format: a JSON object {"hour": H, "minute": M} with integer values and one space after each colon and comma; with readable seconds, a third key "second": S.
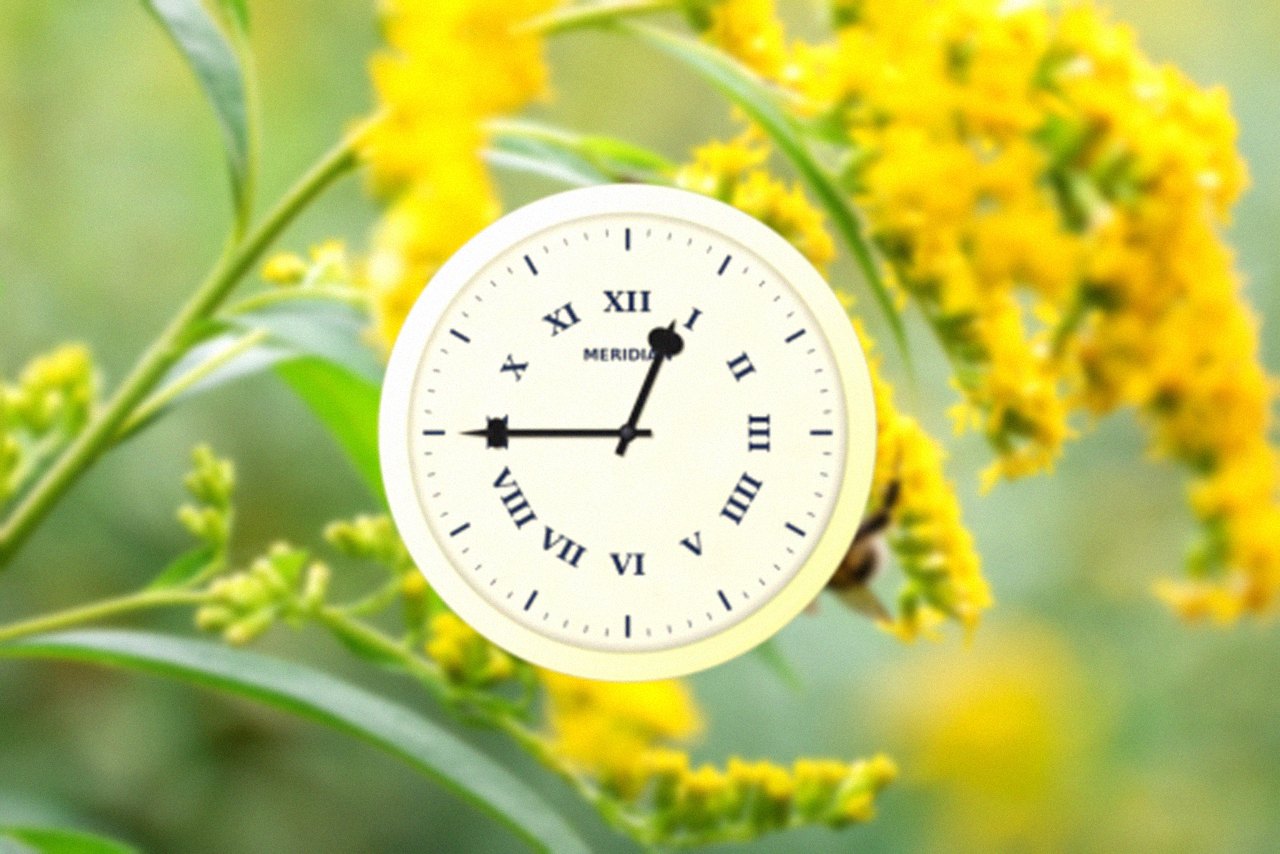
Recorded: {"hour": 12, "minute": 45}
